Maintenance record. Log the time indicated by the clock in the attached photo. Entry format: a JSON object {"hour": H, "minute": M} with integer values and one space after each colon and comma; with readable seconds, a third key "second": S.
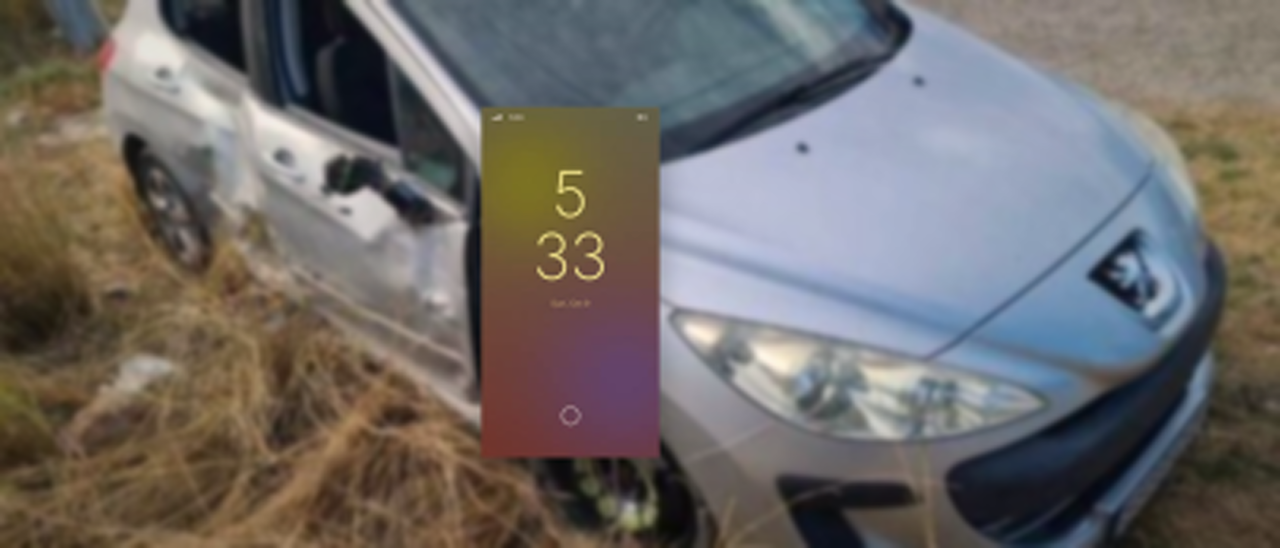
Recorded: {"hour": 5, "minute": 33}
